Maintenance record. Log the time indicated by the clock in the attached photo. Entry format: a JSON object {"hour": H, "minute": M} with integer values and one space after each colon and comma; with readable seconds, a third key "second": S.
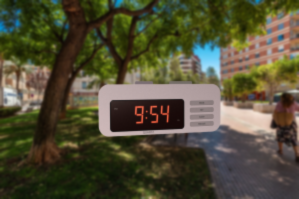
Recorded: {"hour": 9, "minute": 54}
